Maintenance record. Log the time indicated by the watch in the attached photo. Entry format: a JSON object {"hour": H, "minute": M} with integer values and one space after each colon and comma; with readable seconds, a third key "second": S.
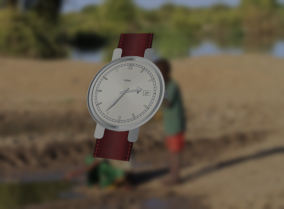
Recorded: {"hour": 2, "minute": 36}
